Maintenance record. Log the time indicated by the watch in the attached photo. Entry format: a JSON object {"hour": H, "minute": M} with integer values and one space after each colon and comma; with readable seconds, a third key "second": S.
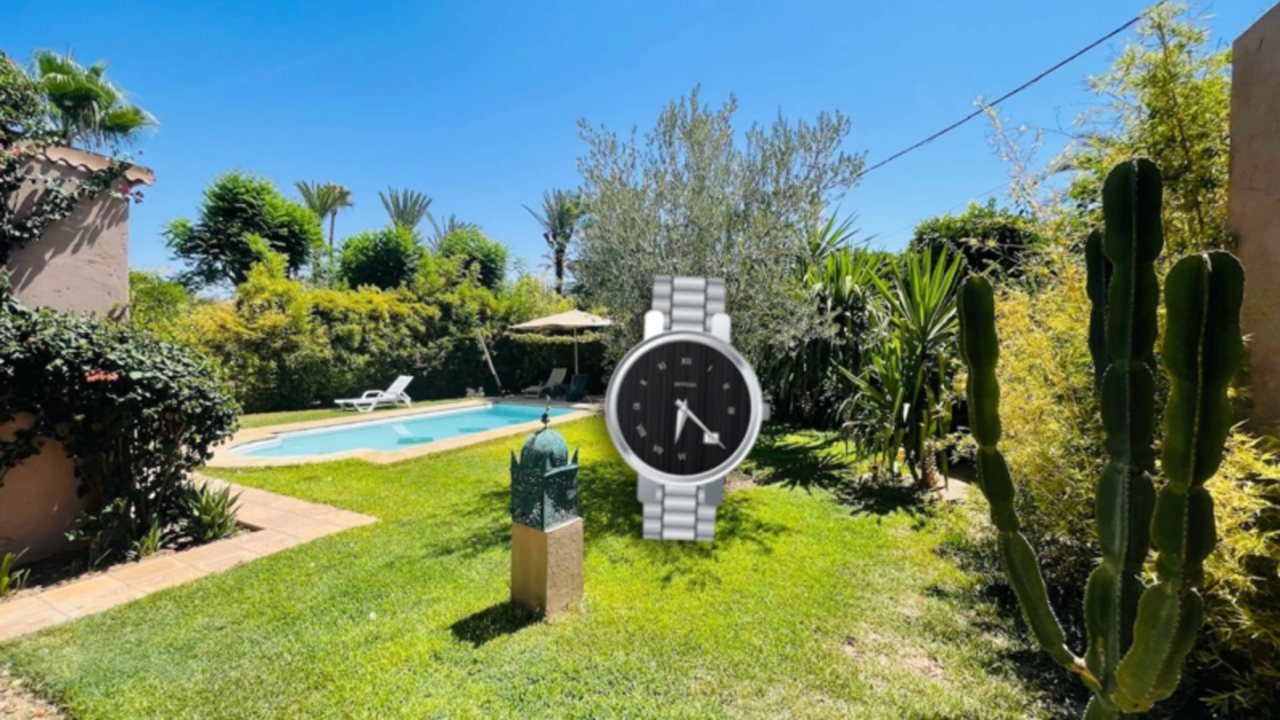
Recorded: {"hour": 6, "minute": 22}
